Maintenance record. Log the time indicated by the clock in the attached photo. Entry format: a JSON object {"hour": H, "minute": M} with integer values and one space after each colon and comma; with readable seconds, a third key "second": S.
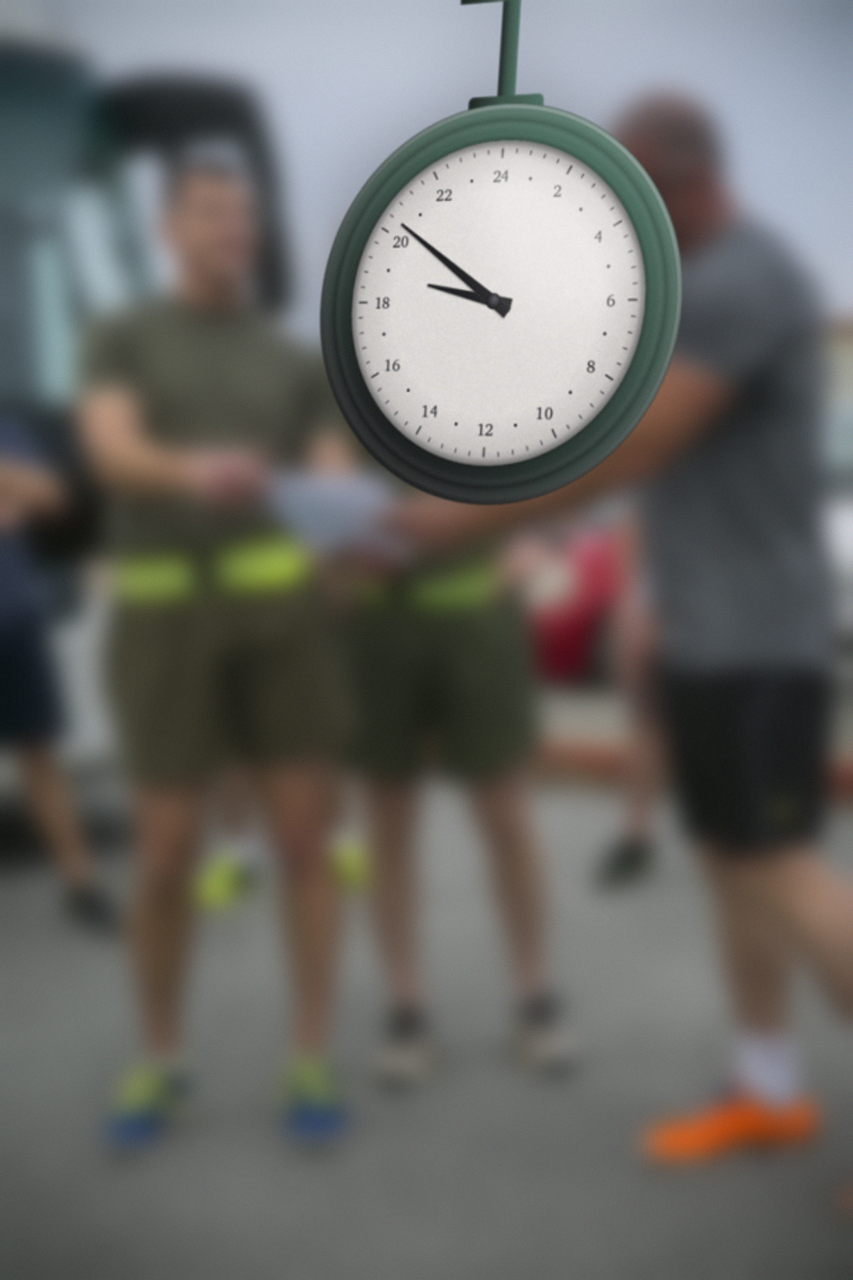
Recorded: {"hour": 18, "minute": 51}
